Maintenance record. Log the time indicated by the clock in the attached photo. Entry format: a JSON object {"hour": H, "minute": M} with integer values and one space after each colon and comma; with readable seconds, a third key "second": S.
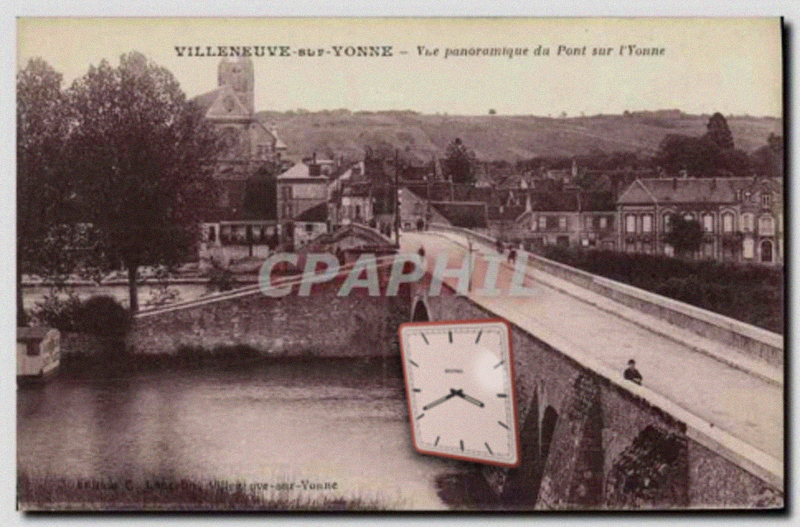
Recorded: {"hour": 3, "minute": 41}
